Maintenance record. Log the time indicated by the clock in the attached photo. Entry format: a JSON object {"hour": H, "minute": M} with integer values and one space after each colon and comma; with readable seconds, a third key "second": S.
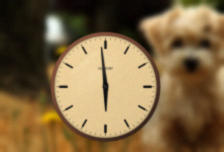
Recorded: {"hour": 5, "minute": 59}
